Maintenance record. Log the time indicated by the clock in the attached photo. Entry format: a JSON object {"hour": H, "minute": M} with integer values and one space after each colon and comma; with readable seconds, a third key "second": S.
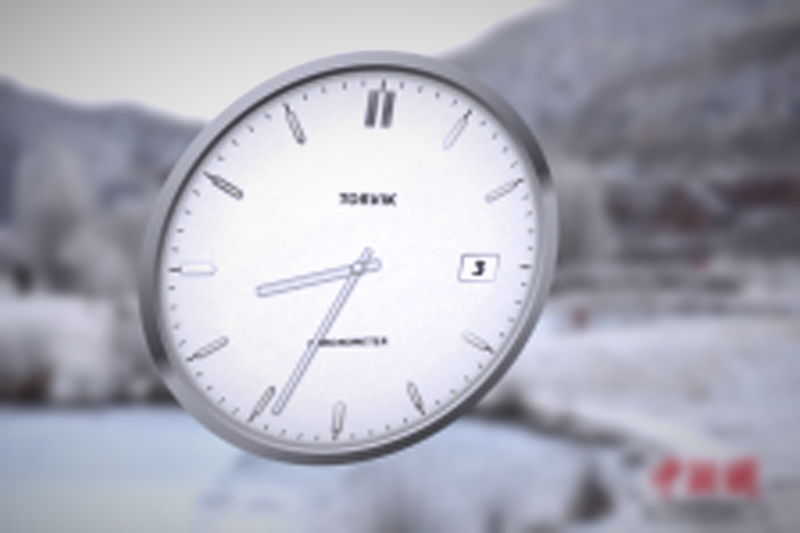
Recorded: {"hour": 8, "minute": 34}
